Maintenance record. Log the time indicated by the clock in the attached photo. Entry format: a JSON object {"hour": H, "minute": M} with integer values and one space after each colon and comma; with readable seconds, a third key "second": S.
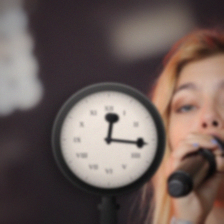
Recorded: {"hour": 12, "minute": 16}
